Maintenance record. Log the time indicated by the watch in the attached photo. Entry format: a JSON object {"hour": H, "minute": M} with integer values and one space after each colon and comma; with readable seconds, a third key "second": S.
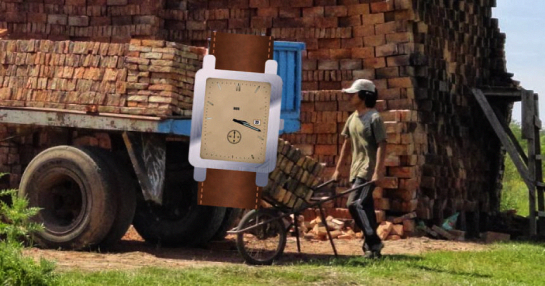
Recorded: {"hour": 3, "minute": 18}
